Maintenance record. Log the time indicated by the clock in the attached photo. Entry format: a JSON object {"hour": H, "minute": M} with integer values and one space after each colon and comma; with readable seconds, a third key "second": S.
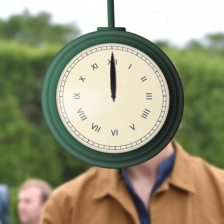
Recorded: {"hour": 12, "minute": 0}
